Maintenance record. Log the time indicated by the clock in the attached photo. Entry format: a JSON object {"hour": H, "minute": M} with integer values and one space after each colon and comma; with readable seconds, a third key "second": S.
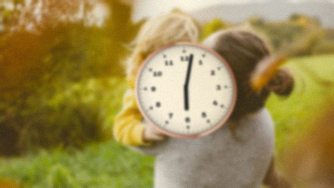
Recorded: {"hour": 6, "minute": 2}
